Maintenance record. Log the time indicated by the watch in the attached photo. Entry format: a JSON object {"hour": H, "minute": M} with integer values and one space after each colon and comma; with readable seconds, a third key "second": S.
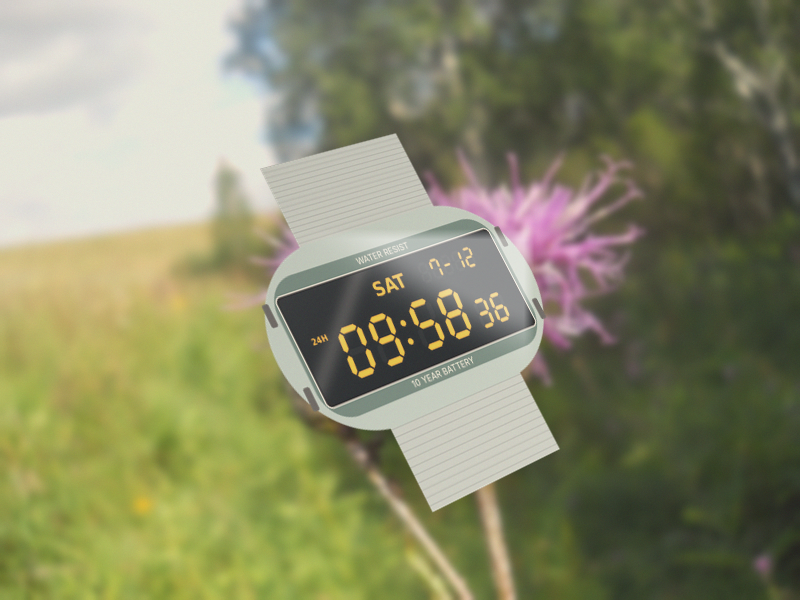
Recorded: {"hour": 9, "minute": 58, "second": 36}
